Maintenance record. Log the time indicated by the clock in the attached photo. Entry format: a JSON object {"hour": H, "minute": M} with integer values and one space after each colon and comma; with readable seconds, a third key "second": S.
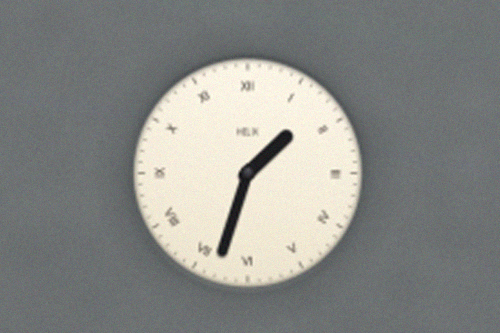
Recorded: {"hour": 1, "minute": 33}
